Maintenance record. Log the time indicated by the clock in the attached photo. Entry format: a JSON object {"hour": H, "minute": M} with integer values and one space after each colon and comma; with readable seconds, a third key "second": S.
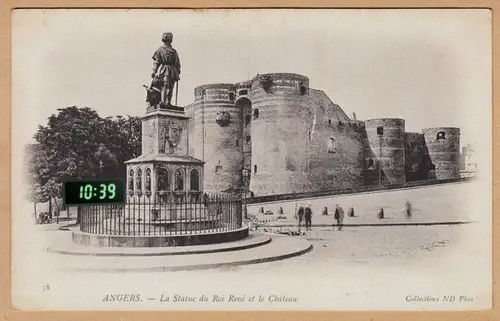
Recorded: {"hour": 10, "minute": 39}
